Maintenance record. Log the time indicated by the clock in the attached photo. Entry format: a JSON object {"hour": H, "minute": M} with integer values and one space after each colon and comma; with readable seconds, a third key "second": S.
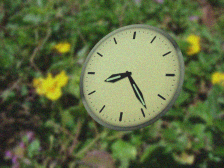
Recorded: {"hour": 8, "minute": 24}
